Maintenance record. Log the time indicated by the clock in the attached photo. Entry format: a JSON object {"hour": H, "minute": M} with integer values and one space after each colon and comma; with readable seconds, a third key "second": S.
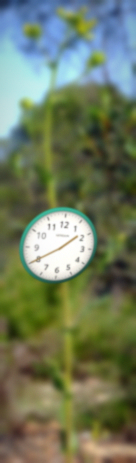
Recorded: {"hour": 1, "minute": 40}
